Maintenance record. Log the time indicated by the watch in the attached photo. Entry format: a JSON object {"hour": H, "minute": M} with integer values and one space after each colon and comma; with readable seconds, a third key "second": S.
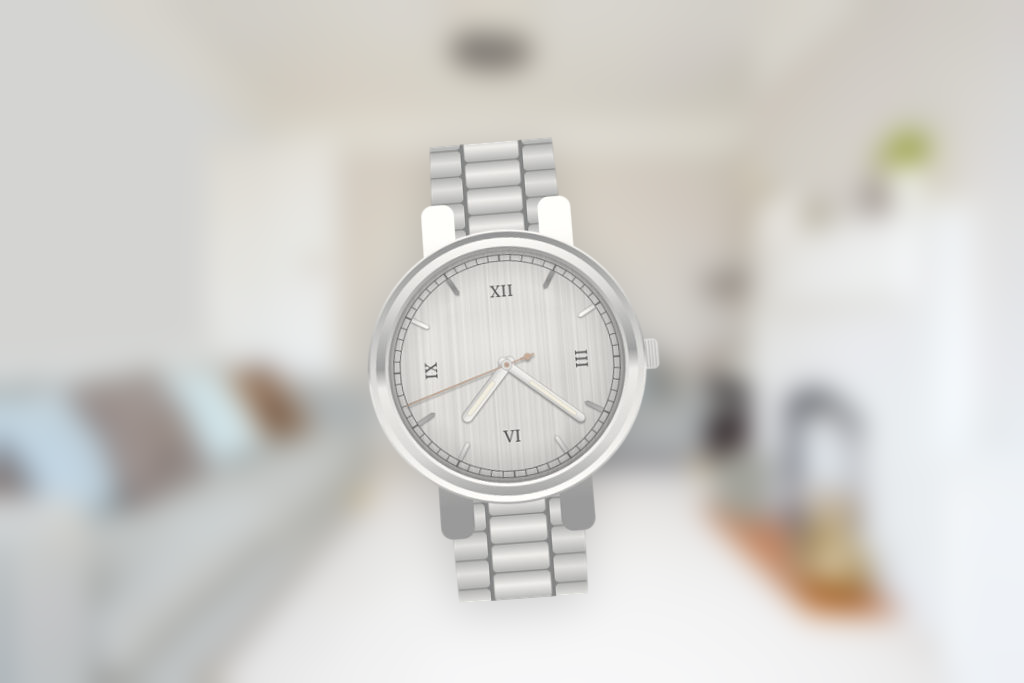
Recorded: {"hour": 7, "minute": 21, "second": 42}
